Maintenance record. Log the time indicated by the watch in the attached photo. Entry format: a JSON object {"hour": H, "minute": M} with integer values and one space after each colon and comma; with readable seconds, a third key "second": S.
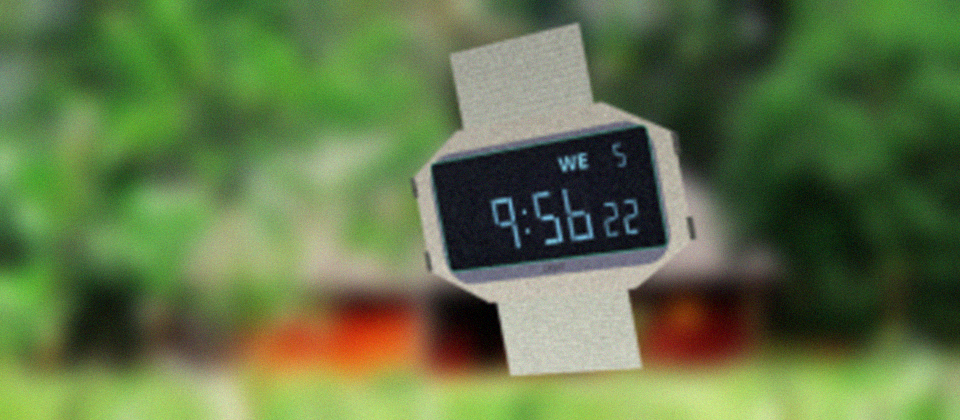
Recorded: {"hour": 9, "minute": 56, "second": 22}
